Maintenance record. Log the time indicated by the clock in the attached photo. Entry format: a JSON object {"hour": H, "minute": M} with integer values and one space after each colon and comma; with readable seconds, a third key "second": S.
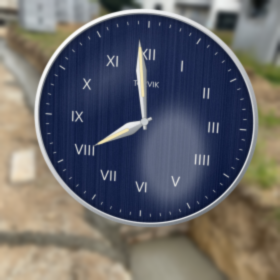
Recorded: {"hour": 7, "minute": 59}
